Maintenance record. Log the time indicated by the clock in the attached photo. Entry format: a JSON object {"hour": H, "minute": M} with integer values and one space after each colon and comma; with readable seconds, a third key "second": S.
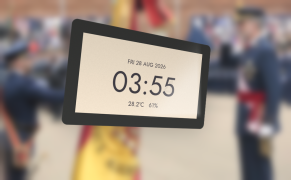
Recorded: {"hour": 3, "minute": 55}
